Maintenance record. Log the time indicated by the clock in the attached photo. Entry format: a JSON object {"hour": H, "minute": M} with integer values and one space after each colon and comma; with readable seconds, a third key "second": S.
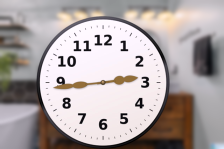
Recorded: {"hour": 2, "minute": 44}
